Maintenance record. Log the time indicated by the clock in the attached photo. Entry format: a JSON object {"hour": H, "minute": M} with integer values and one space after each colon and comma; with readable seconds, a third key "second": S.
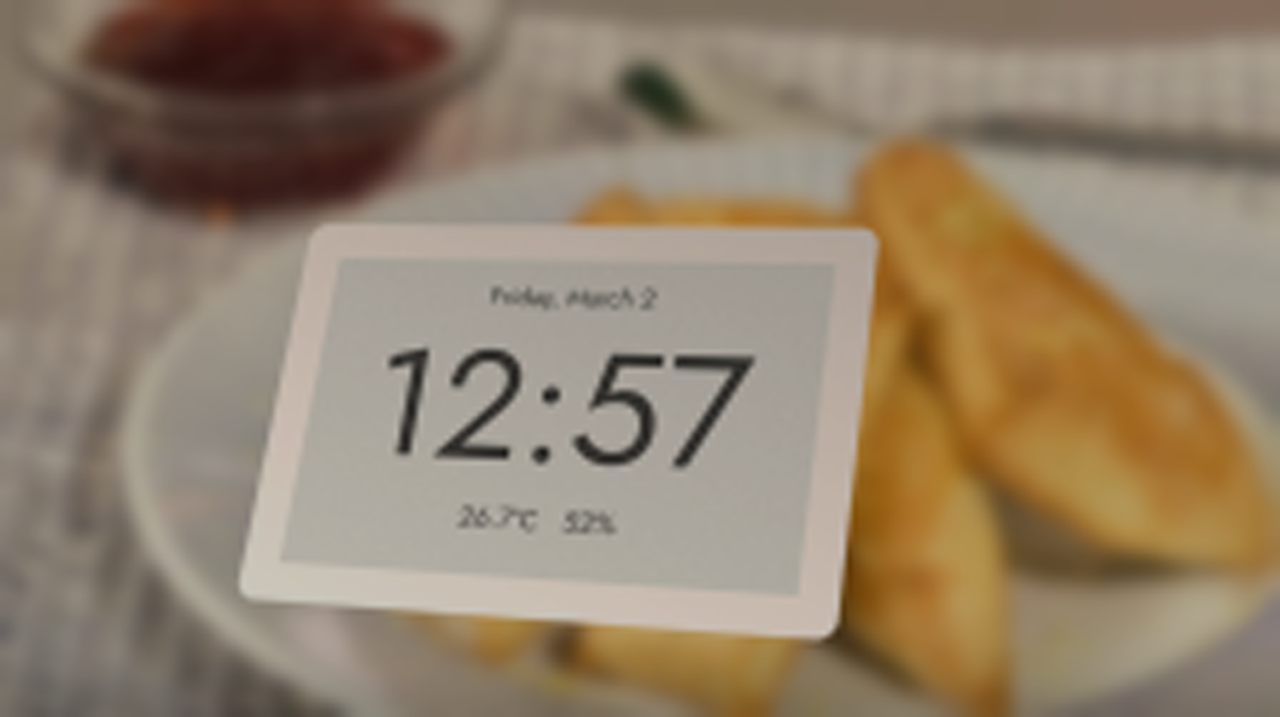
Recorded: {"hour": 12, "minute": 57}
